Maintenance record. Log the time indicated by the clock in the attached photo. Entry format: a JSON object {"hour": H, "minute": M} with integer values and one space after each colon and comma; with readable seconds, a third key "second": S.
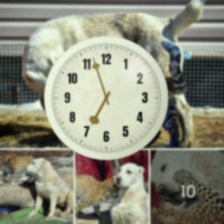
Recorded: {"hour": 6, "minute": 57}
